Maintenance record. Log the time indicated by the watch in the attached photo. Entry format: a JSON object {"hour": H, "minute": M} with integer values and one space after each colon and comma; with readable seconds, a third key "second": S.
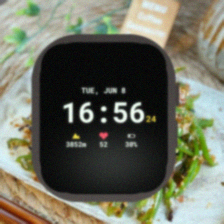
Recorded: {"hour": 16, "minute": 56}
